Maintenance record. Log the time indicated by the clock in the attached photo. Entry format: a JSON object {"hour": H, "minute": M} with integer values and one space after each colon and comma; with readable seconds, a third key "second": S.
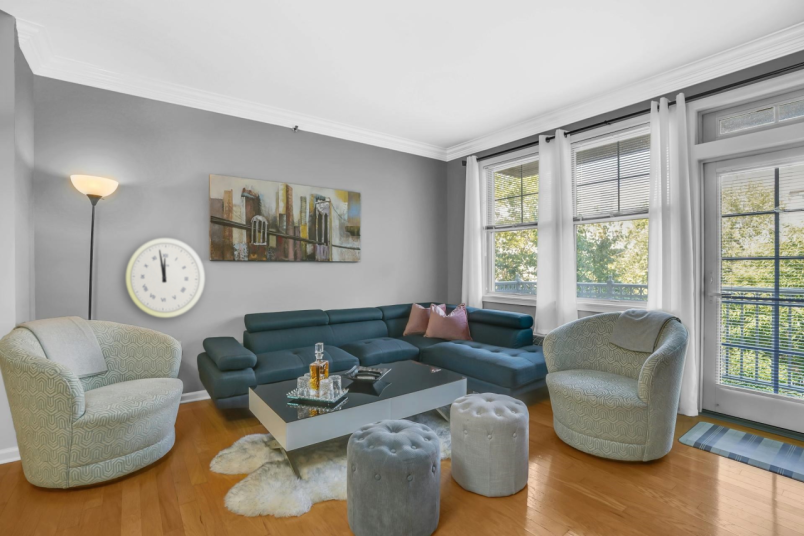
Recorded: {"hour": 11, "minute": 58}
